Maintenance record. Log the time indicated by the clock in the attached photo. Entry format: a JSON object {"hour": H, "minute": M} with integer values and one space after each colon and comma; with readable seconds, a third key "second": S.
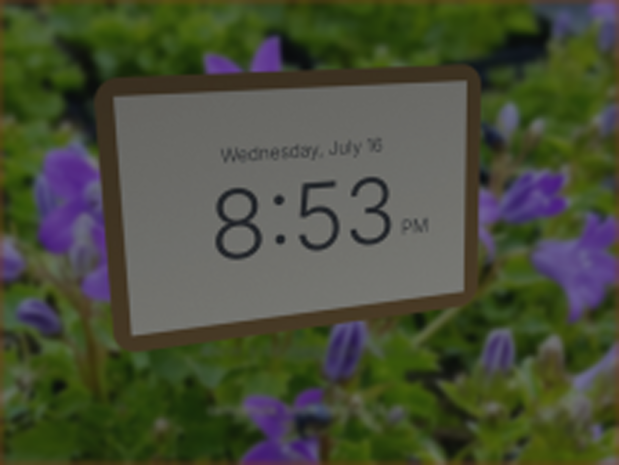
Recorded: {"hour": 8, "minute": 53}
